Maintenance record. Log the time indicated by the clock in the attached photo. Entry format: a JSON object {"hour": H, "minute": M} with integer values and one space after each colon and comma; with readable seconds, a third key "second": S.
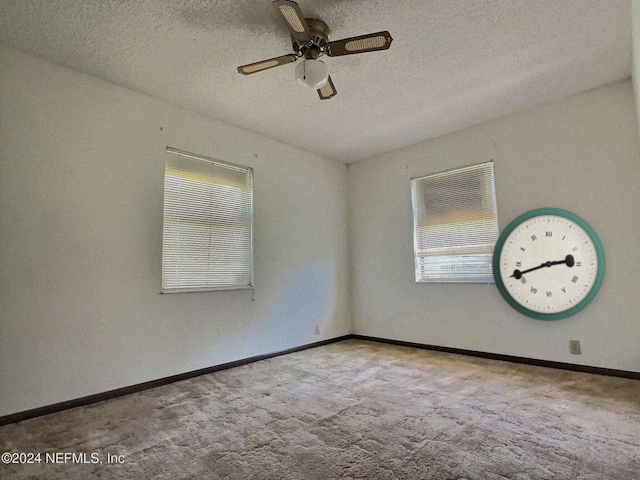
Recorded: {"hour": 2, "minute": 42}
